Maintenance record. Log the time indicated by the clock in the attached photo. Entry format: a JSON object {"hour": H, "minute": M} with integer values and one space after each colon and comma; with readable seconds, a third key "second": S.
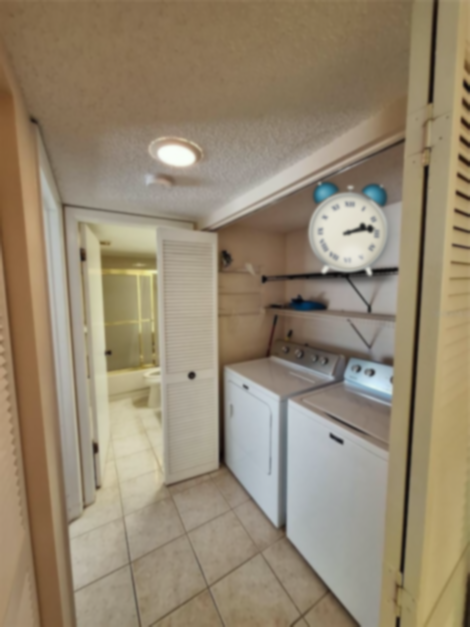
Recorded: {"hour": 2, "minute": 13}
